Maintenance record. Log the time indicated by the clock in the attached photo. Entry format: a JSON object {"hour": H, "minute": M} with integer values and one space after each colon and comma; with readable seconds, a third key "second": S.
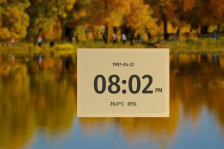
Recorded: {"hour": 8, "minute": 2}
